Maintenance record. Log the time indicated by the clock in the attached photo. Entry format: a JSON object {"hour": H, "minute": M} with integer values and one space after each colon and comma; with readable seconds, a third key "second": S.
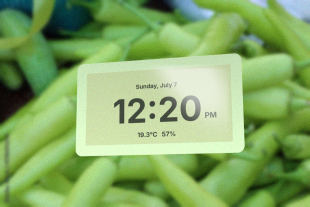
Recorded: {"hour": 12, "minute": 20}
